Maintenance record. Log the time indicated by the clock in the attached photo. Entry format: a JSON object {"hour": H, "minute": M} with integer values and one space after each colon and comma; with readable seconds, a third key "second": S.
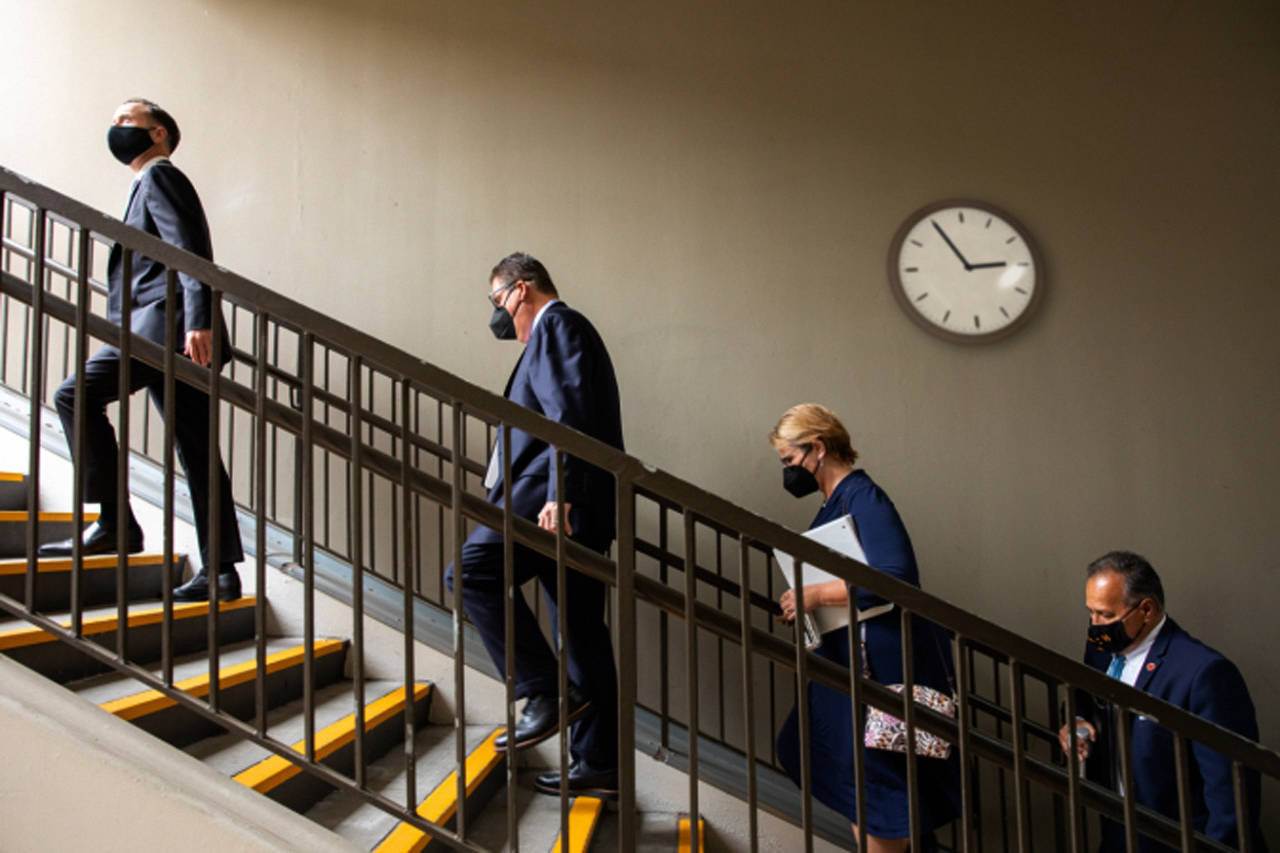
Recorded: {"hour": 2, "minute": 55}
